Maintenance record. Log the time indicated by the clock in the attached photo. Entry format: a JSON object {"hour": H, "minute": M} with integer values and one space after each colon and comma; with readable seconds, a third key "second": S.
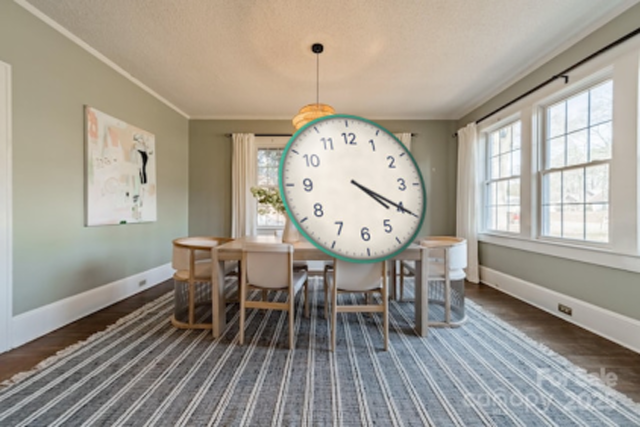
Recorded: {"hour": 4, "minute": 20}
